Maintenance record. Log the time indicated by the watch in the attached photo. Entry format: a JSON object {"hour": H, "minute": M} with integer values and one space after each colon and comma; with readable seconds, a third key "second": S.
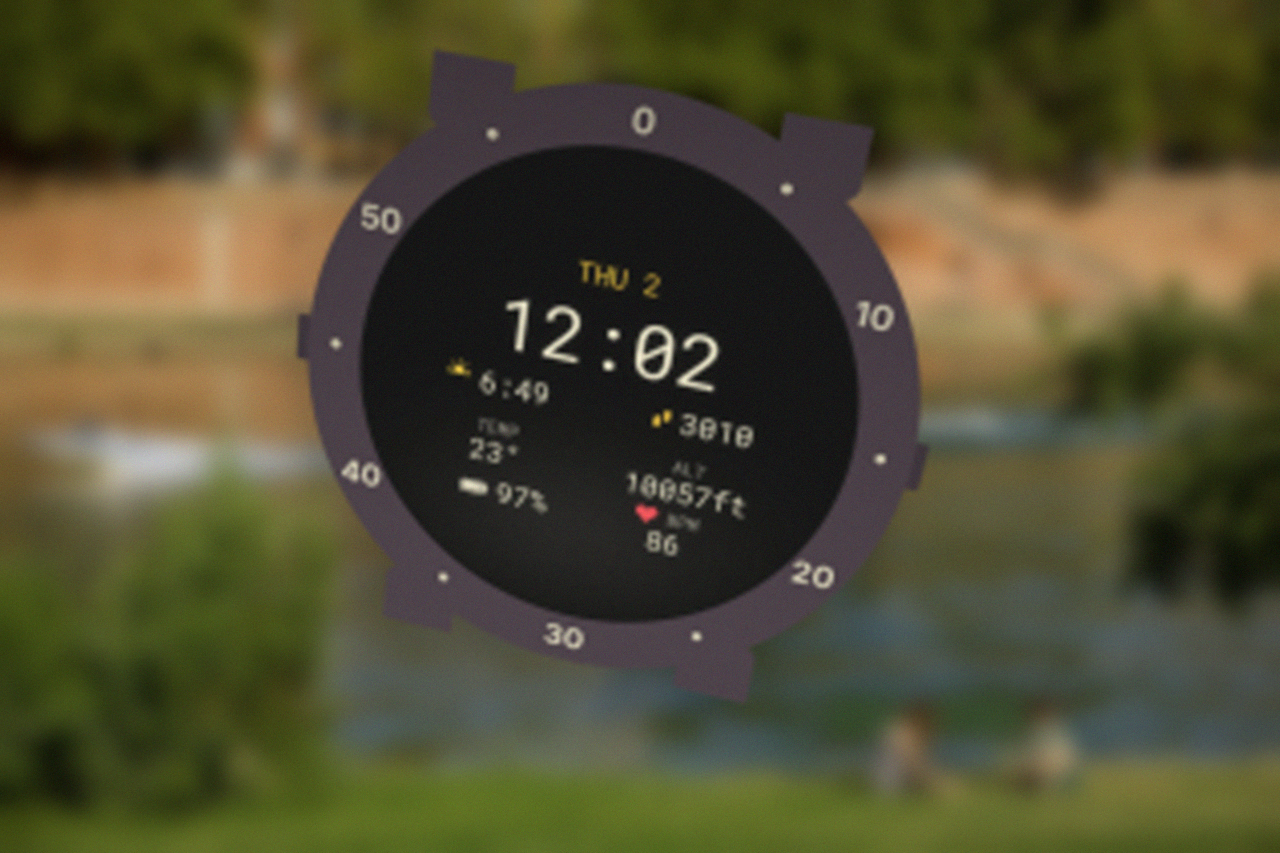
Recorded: {"hour": 12, "minute": 2}
